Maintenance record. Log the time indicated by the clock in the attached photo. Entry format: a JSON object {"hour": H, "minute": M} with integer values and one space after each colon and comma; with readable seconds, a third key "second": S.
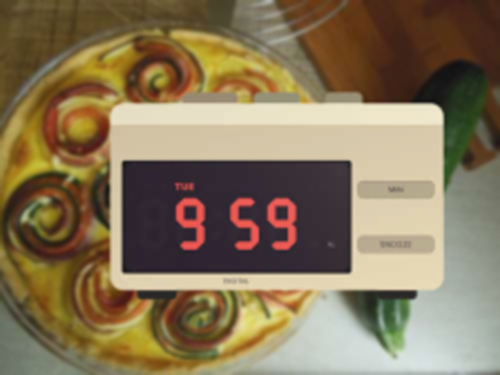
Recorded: {"hour": 9, "minute": 59}
